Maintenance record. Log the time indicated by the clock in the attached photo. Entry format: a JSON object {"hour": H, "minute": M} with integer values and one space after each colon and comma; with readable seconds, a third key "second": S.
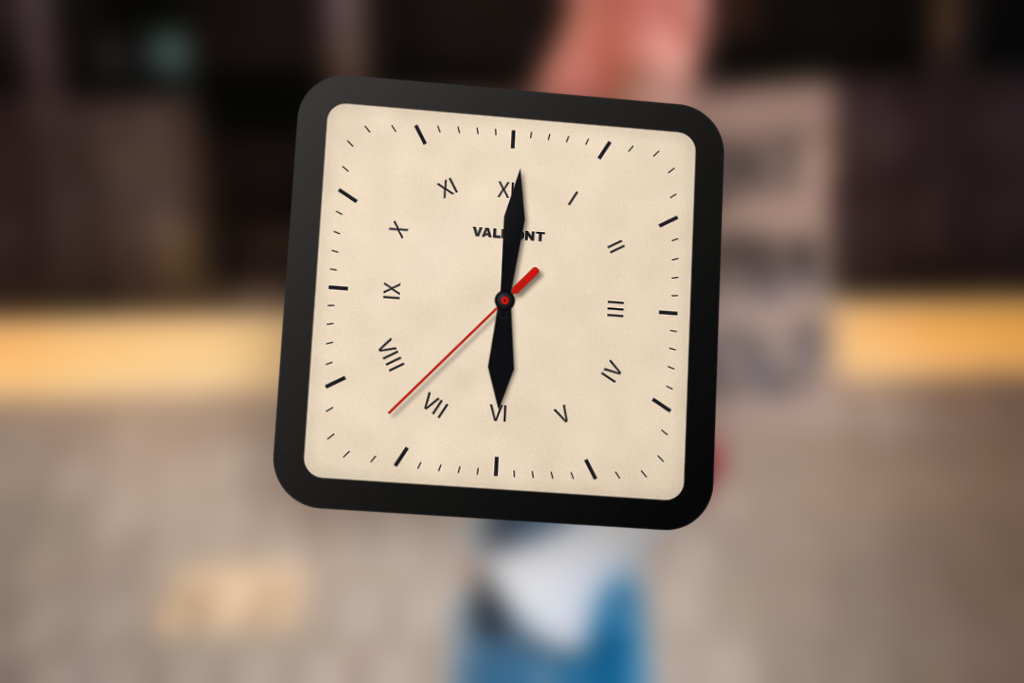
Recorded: {"hour": 6, "minute": 0, "second": 37}
